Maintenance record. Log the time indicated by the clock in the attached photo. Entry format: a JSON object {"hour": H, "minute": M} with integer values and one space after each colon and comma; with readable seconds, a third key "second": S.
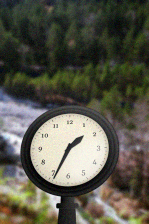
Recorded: {"hour": 1, "minute": 34}
